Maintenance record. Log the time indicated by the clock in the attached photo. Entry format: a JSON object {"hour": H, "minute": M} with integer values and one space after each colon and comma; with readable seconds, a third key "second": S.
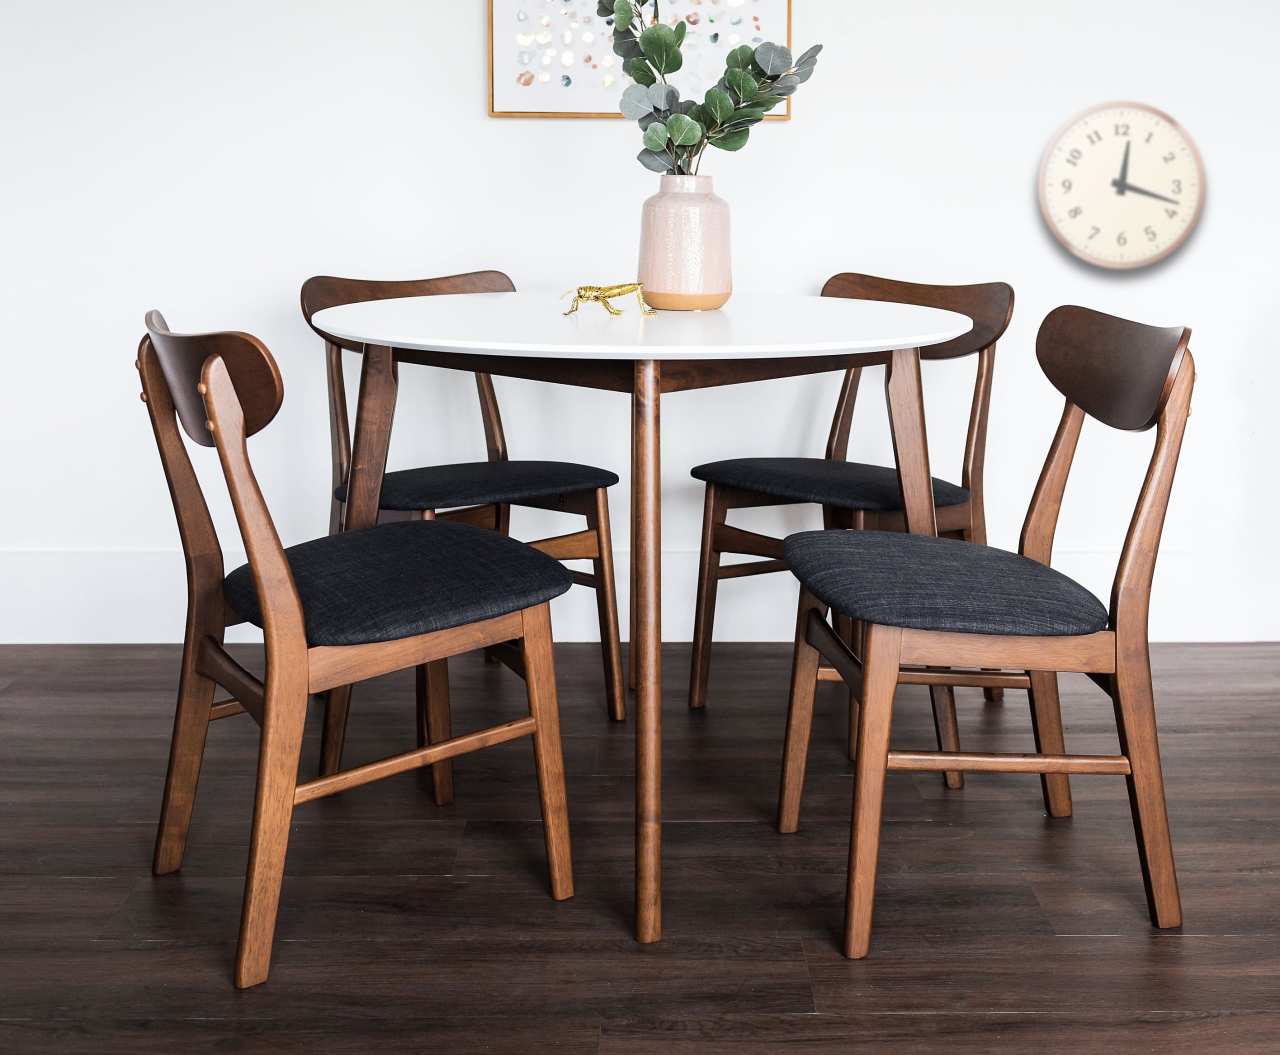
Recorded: {"hour": 12, "minute": 18}
